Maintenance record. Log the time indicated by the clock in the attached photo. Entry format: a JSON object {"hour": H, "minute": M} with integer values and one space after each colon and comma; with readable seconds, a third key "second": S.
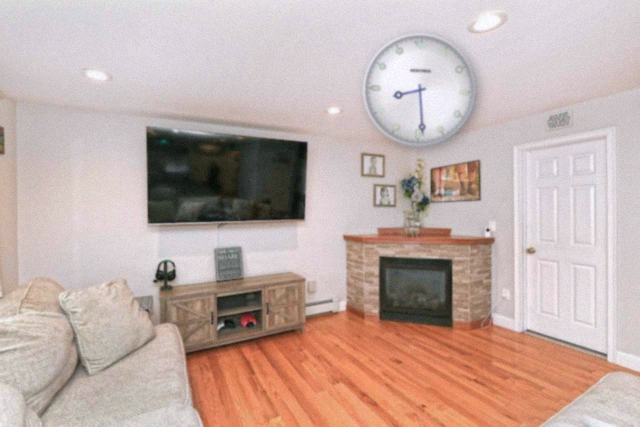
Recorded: {"hour": 8, "minute": 29}
